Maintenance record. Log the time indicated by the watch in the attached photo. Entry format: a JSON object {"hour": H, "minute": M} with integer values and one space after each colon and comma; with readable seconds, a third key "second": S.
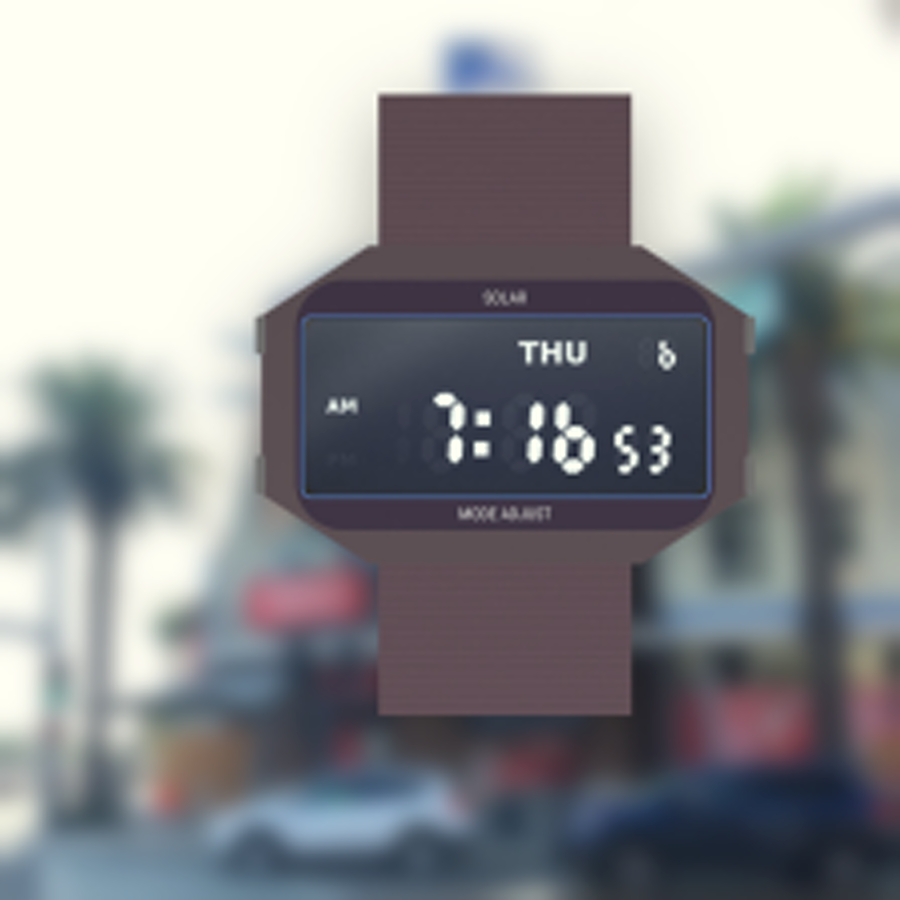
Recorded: {"hour": 7, "minute": 16, "second": 53}
